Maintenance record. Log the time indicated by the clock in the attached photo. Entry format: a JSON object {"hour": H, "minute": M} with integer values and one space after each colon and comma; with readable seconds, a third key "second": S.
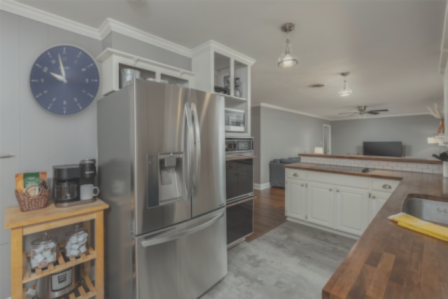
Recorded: {"hour": 9, "minute": 58}
